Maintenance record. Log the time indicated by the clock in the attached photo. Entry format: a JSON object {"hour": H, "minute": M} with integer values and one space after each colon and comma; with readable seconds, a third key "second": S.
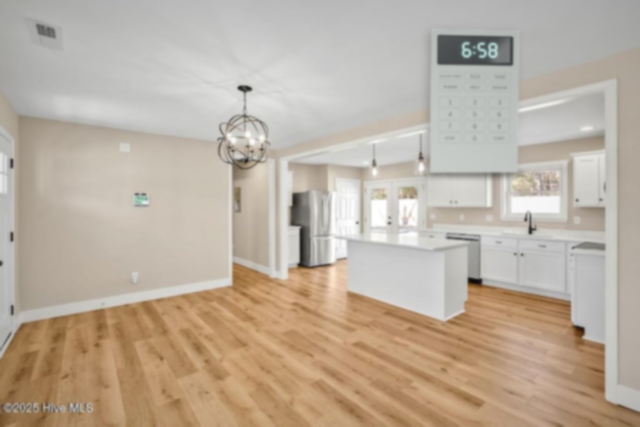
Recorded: {"hour": 6, "minute": 58}
